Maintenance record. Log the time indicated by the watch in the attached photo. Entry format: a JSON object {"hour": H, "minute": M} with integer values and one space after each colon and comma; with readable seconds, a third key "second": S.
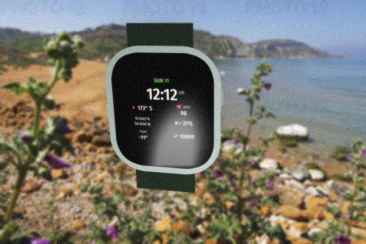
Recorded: {"hour": 12, "minute": 12}
